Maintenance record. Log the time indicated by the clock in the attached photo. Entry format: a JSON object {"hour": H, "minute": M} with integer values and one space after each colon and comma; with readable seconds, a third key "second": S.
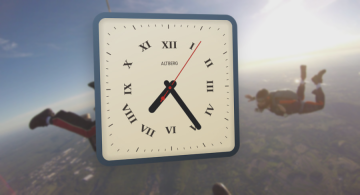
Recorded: {"hour": 7, "minute": 24, "second": 6}
